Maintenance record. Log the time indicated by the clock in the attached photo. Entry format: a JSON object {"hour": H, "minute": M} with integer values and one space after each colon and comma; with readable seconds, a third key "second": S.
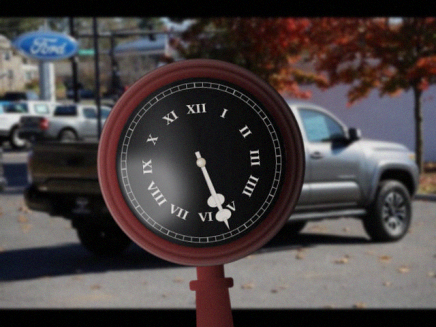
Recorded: {"hour": 5, "minute": 27}
